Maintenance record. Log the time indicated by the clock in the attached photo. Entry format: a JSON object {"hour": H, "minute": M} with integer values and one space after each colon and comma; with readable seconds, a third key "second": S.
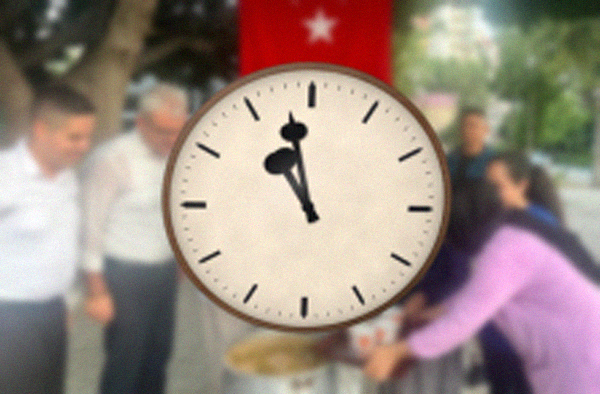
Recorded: {"hour": 10, "minute": 58}
